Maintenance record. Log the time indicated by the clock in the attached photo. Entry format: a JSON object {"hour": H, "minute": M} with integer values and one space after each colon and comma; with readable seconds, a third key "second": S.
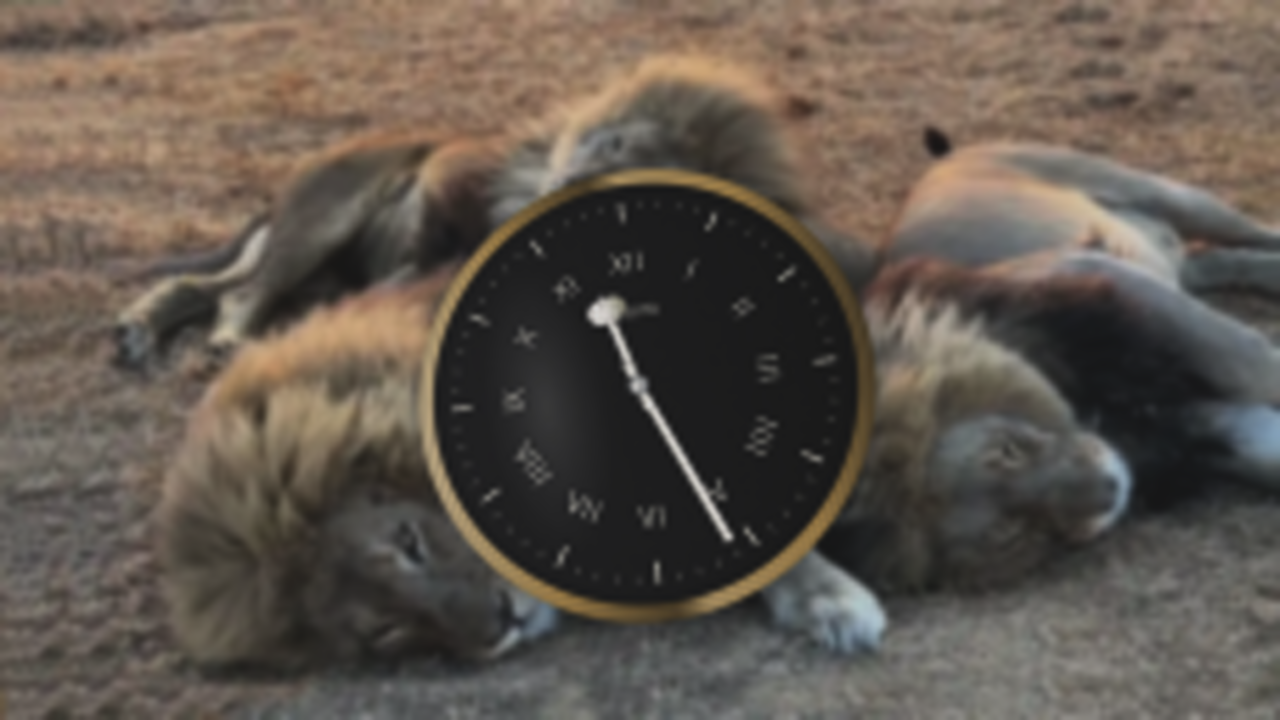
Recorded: {"hour": 11, "minute": 26}
